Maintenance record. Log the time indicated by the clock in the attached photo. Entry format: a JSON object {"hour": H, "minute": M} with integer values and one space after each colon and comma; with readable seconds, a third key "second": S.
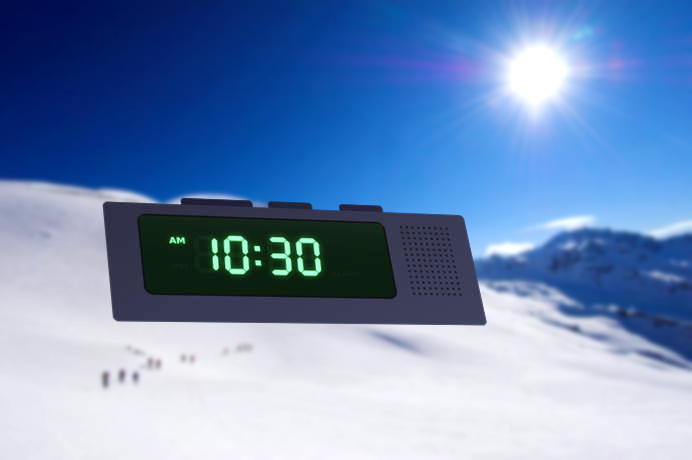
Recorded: {"hour": 10, "minute": 30}
